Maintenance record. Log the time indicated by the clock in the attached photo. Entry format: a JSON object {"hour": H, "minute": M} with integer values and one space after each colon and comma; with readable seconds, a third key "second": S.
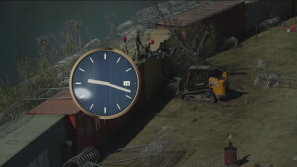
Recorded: {"hour": 9, "minute": 18}
